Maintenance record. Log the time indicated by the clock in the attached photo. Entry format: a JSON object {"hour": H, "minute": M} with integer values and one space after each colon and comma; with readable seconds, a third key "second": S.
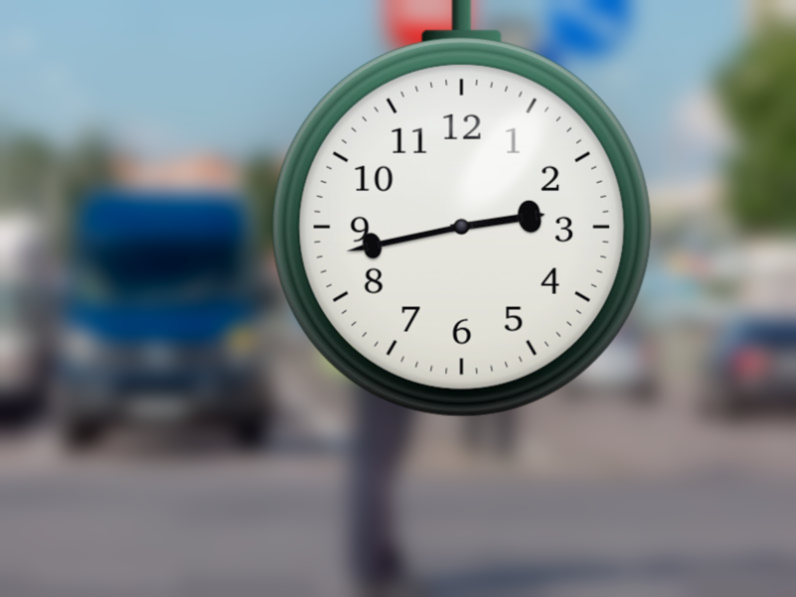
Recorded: {"hour": 2, "minute": 43}
